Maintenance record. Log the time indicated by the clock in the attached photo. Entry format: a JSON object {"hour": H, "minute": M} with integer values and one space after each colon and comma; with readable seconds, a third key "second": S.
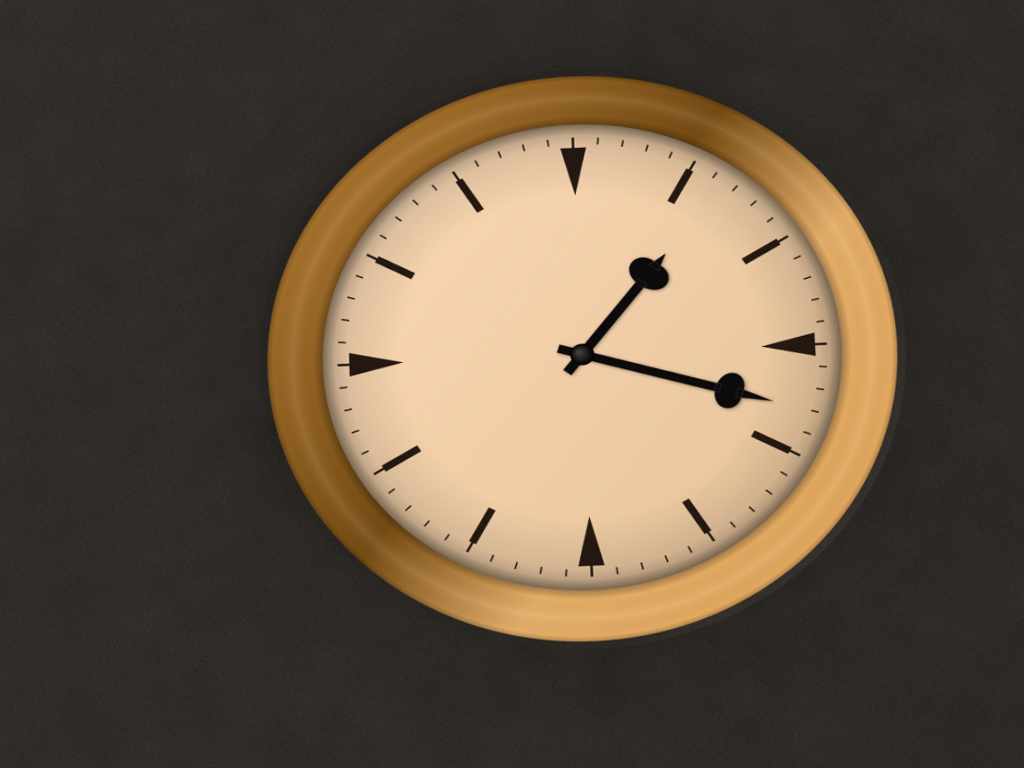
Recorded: {"hour": 1, "minute": 18}
